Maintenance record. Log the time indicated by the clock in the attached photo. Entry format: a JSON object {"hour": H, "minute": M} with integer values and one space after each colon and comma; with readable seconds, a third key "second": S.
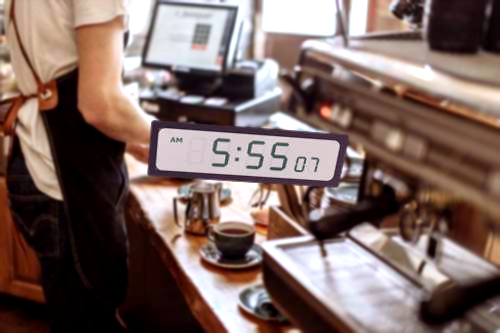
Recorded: {"hour": 5, "minute": 55, "second": 7}
